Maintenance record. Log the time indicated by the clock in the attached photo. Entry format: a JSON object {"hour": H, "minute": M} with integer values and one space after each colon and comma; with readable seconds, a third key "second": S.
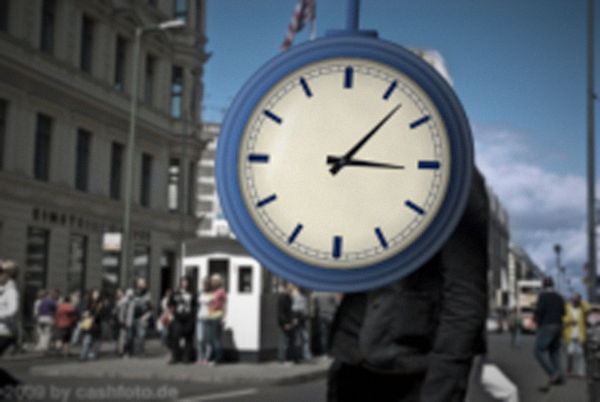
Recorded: {"hour": 3, "minute": 7}
